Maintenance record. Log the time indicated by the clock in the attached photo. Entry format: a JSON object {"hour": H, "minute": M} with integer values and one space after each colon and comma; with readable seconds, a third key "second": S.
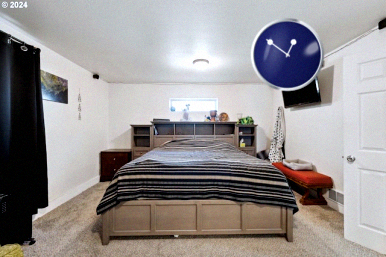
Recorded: {"hour": 12, "minute": 51}
